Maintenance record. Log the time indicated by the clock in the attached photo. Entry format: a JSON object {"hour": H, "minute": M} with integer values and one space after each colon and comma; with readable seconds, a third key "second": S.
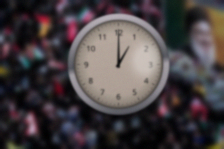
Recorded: {"hour": 1, "minute": 0}
